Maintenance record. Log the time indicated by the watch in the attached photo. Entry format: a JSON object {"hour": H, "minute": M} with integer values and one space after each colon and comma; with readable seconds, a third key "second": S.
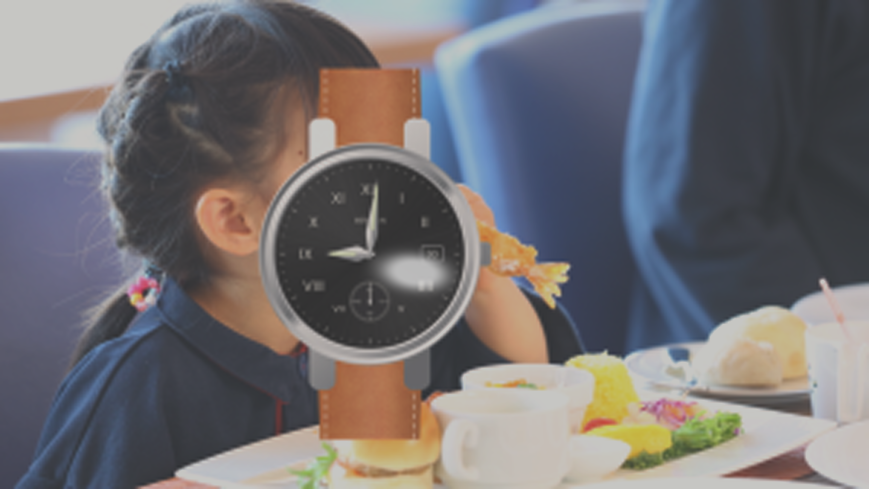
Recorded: {"hour": 9, "minute": 1}
